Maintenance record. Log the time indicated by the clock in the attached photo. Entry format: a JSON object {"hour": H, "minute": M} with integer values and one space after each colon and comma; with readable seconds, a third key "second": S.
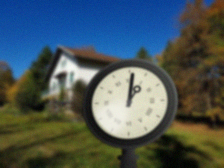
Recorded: {"hour": 1, "minute": 1}
